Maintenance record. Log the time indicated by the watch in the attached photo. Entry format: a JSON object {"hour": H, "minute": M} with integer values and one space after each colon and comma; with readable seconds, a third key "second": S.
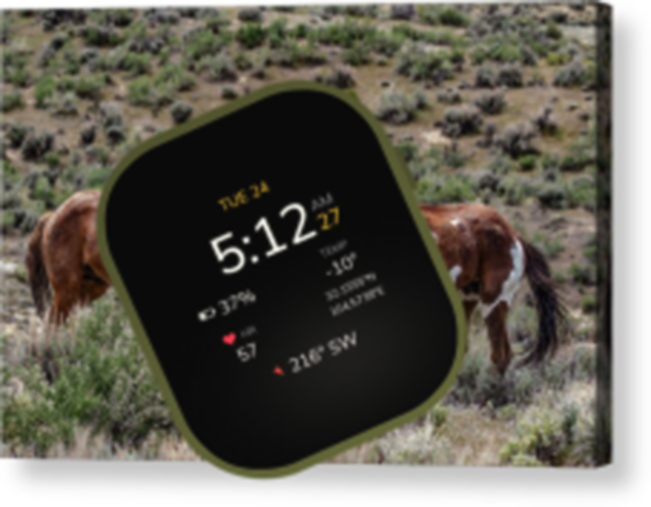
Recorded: {"hour": 5, "minute": 12}
